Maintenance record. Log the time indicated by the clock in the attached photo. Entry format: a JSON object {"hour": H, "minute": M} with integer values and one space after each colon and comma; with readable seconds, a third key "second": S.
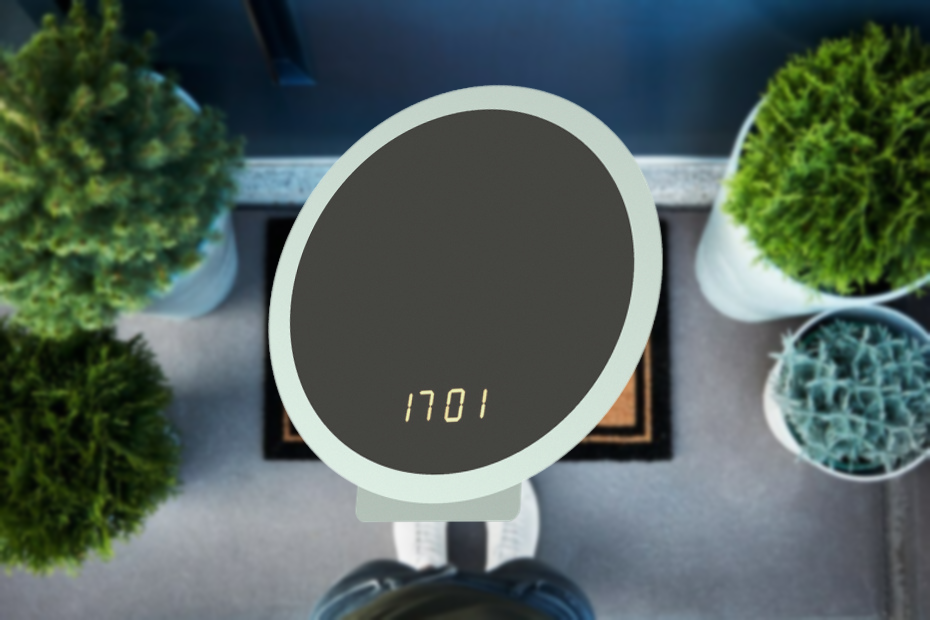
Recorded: {"hour": 17, "minute": 1}
